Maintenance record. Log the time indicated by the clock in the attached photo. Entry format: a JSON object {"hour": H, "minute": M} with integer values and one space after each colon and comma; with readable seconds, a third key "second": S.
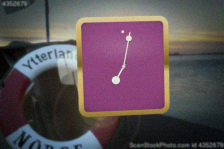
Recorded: {"hour": 7, "minute": 2}
